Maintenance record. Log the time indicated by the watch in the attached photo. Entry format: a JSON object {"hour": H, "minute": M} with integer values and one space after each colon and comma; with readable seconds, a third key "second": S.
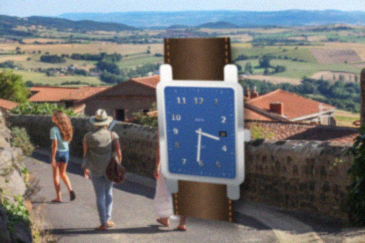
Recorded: {"hour": 3, "minute": 31}
